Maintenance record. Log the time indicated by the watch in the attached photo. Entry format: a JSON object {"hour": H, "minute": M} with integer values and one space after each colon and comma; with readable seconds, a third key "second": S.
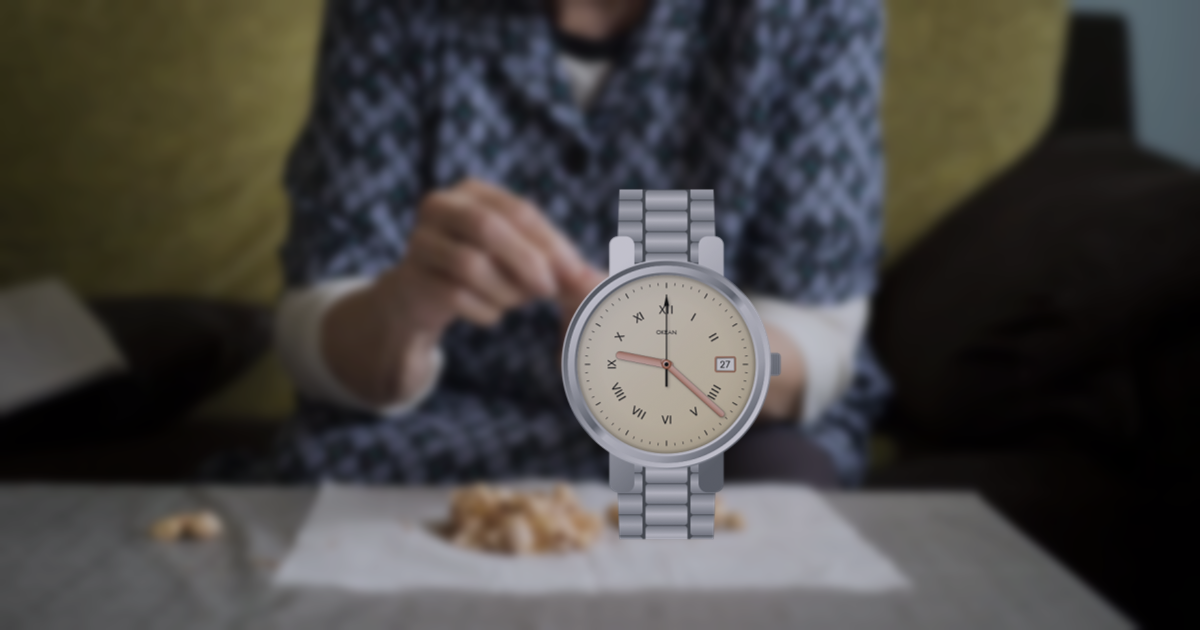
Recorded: {"hour": 9, "minute": 22, "second": 0}
